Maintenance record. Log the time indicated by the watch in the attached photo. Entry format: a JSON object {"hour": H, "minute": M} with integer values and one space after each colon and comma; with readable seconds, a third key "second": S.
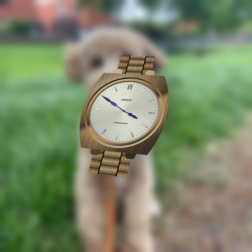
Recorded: {"hour": 3, "minute": 50}
